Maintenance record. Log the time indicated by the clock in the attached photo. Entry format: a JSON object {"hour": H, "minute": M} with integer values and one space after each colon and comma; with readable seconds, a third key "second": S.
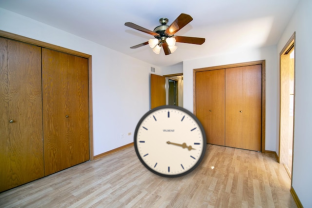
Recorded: {"hour": 3, "minute": 17}
